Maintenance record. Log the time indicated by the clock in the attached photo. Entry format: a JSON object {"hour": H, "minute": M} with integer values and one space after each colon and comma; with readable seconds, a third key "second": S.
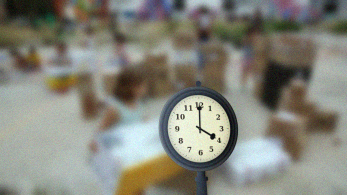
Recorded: {"hour": 4, "minute": 0}
